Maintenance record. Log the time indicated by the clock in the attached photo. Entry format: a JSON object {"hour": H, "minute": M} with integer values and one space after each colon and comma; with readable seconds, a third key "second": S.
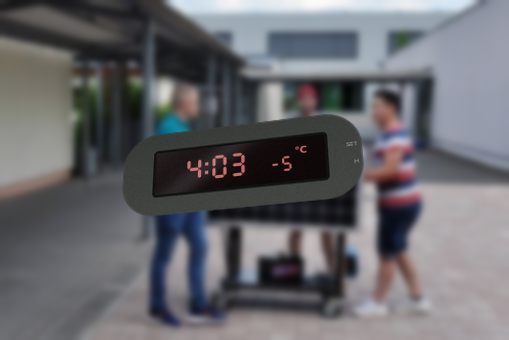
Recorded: {"hour": 4, "minute": 3}
